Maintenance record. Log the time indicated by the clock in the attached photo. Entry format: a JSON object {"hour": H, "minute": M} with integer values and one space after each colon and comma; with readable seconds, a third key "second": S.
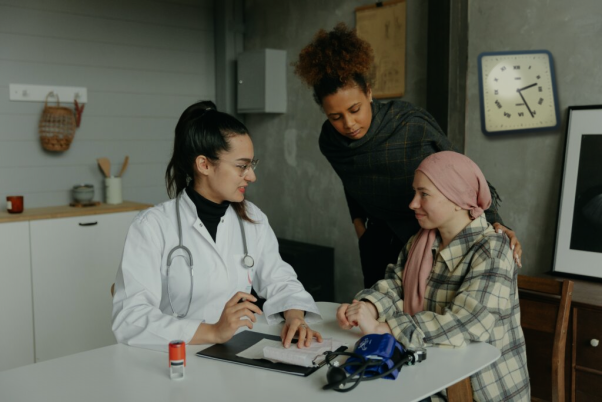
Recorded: {"hour": 2, "minute": 26}
